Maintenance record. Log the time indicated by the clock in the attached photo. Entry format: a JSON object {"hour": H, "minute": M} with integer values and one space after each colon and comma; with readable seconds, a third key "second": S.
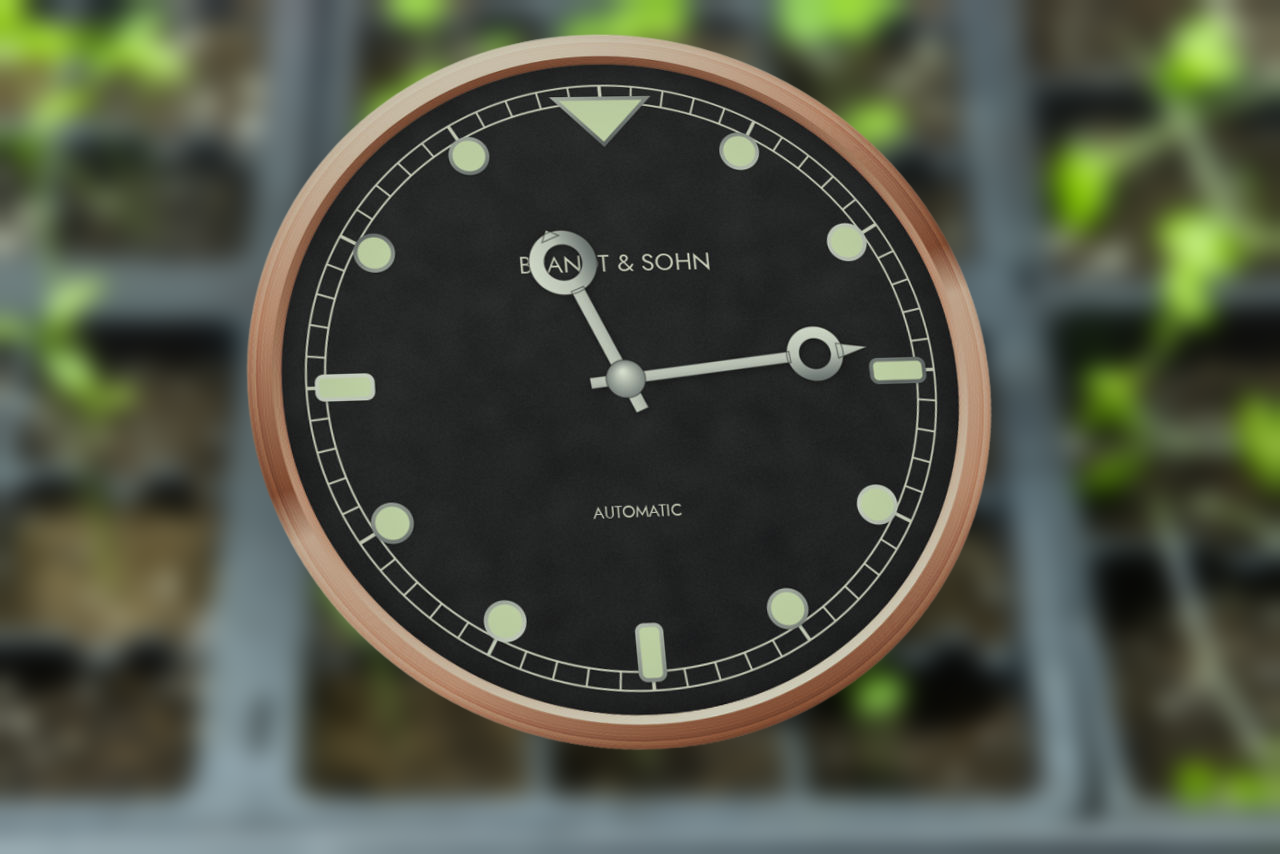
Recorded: {"hour": 11, "minute": 14}
